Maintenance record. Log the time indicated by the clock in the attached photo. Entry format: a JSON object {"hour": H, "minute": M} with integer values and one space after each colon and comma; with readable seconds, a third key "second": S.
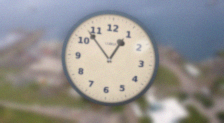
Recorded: {"hour": 12, "minute": 53}
